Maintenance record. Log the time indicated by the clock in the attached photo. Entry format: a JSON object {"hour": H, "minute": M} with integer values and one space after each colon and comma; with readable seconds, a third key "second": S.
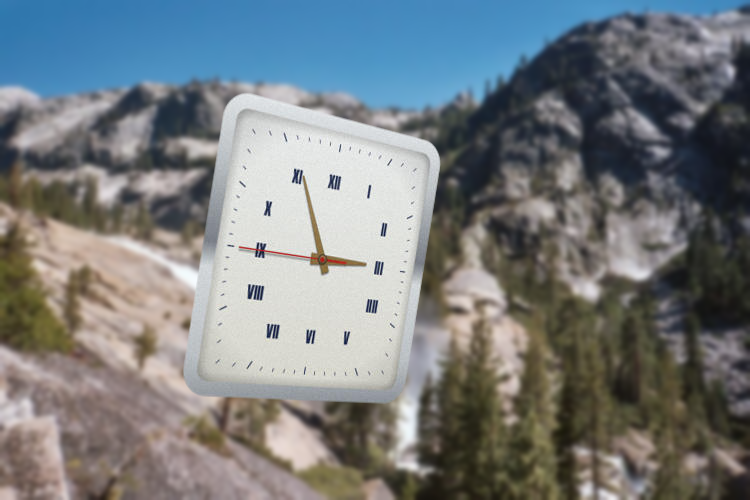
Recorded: {"hour": 2, "minute": 55, "second": 45}
